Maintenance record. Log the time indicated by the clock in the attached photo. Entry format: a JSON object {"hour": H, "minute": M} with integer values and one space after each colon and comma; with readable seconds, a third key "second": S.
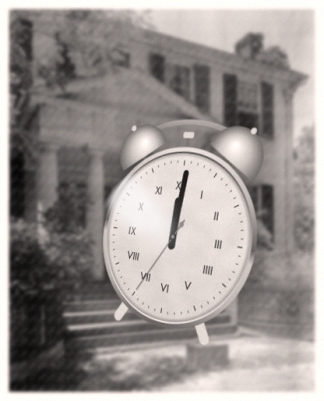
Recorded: {"hour": 12, "minute": 0, "second": 35}
